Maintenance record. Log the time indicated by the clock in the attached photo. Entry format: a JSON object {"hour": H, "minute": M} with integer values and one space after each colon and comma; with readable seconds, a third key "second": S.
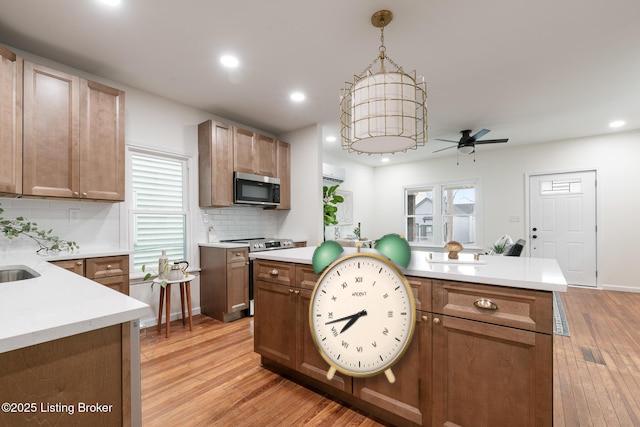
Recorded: {"hour": 7, "minute": 43}
